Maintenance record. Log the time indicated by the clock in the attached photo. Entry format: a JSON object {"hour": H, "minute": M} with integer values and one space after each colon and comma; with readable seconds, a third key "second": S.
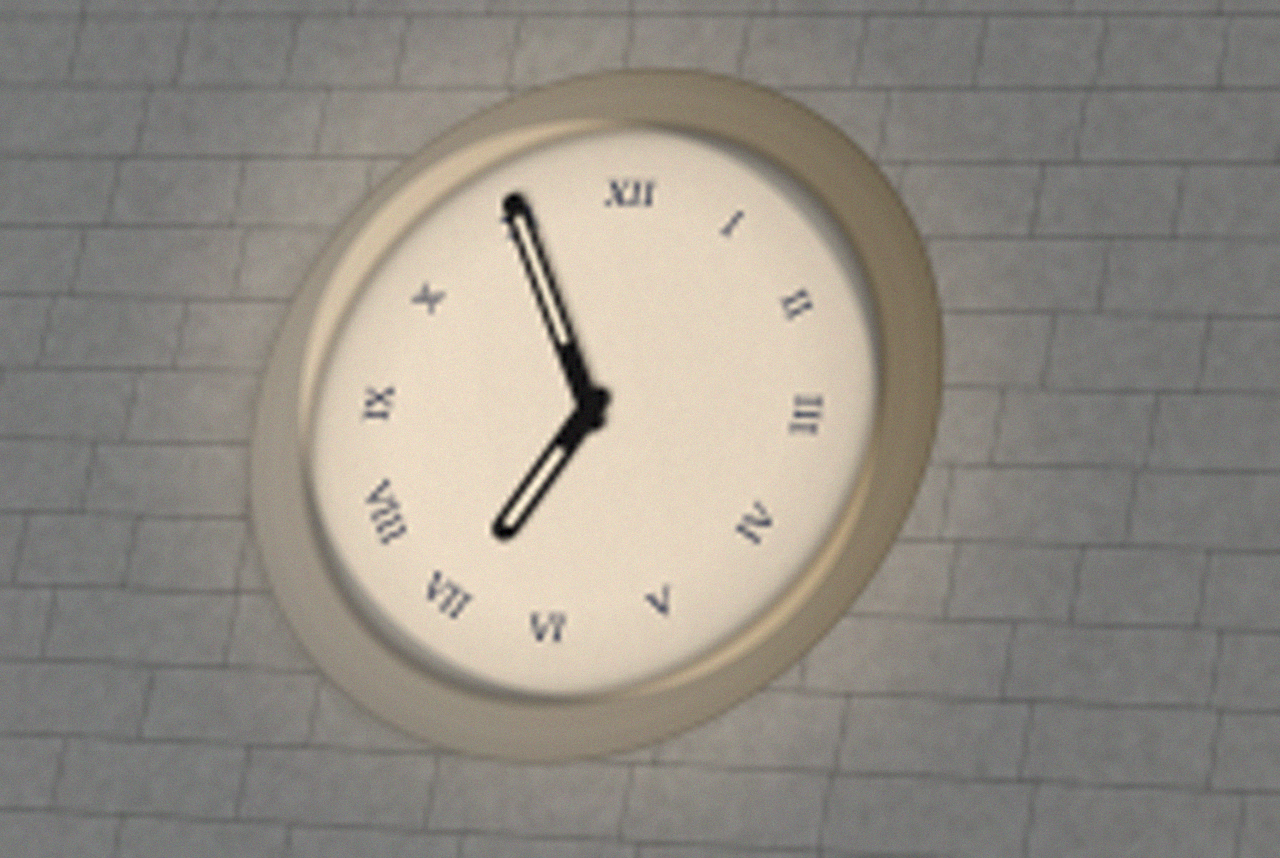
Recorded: {"hour": 6, "minute": 55}
